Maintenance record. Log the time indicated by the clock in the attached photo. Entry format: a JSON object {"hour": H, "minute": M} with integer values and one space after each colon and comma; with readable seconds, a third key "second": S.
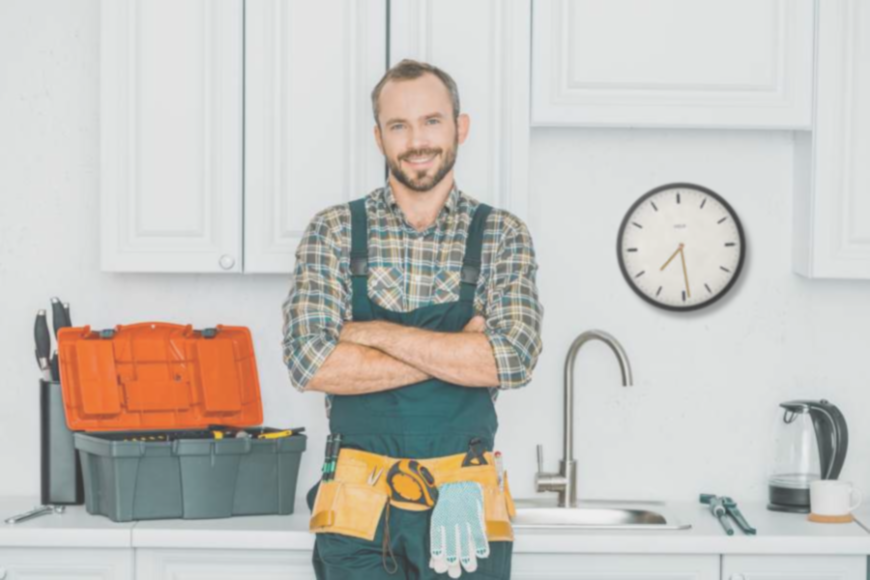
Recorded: {"hour": 7, "minute": 29}
